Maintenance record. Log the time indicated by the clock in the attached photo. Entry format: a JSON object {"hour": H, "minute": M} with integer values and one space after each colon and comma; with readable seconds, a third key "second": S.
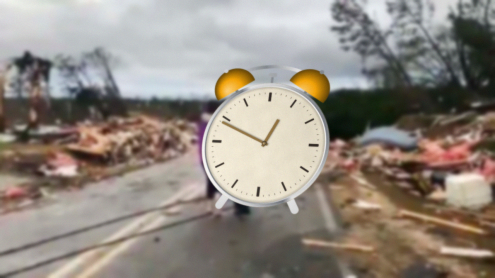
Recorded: {"hour": 12, "minute": 49}
